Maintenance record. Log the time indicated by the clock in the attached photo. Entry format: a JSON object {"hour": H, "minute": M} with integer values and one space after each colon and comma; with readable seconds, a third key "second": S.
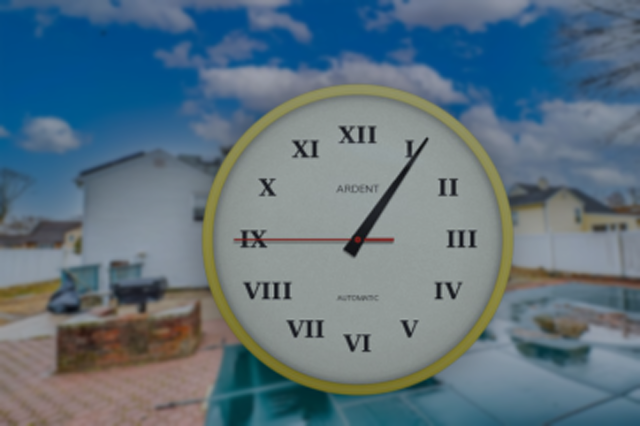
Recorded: {"hour": 1, "minute": 5, "second": 45}
